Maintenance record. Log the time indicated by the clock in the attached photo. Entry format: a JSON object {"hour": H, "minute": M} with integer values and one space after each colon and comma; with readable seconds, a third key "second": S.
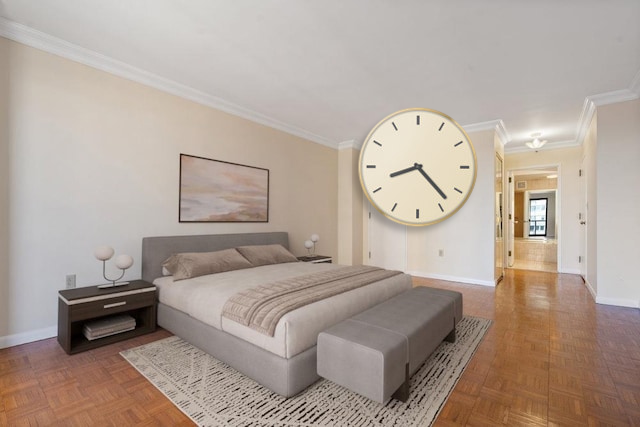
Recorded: {"hour": 8, "minute": 23}
